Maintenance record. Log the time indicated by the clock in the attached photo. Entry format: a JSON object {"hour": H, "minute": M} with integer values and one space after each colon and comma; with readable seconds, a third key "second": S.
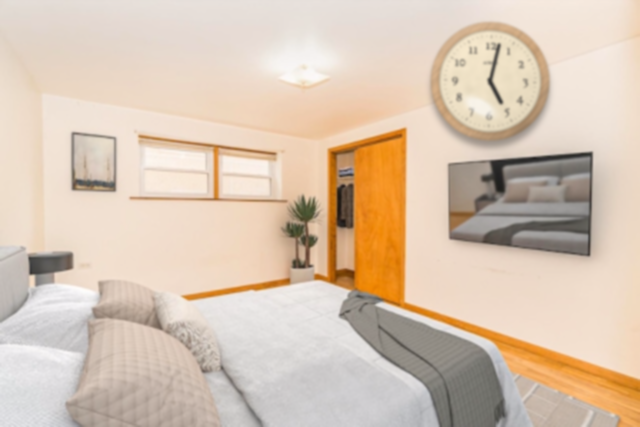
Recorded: {"hour": 5, "minute": 2}
